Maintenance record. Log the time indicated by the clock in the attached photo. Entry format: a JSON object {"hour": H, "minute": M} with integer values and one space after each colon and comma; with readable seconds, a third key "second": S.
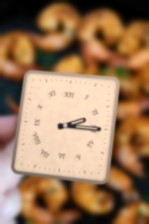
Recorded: {"hour": 2, "minute": 15}
